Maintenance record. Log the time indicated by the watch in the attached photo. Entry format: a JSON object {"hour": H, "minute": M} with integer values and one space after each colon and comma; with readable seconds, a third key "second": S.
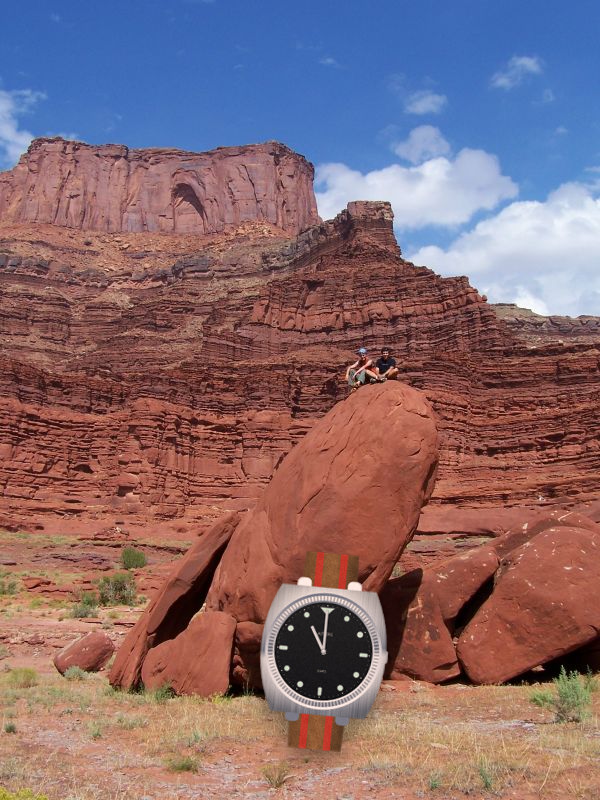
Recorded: {"hour": 11, "minute": 0}
